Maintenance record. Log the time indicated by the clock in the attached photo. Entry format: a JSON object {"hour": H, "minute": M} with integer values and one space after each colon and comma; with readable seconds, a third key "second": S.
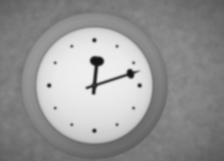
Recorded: {"hour": 12, "minute": 12}
